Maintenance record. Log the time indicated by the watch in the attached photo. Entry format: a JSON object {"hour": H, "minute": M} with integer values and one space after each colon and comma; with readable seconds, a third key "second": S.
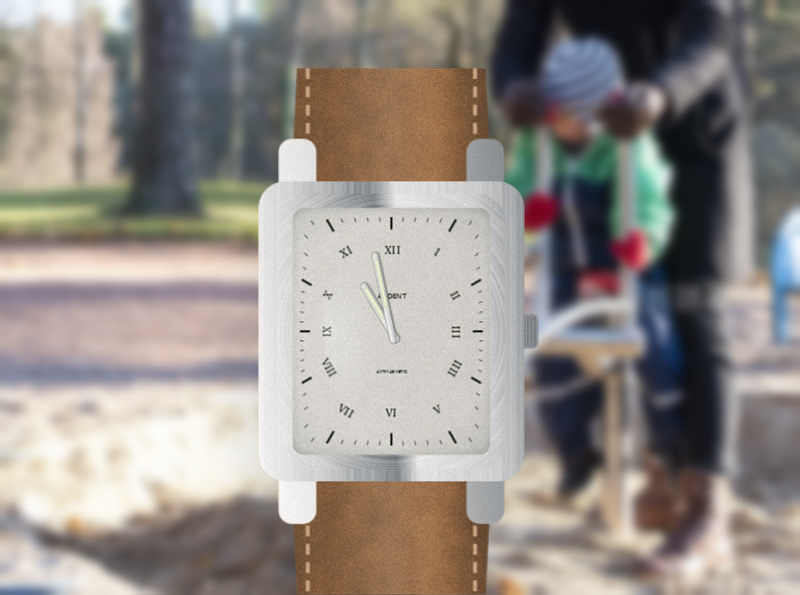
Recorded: {"hour": 10, "minute": 58}
